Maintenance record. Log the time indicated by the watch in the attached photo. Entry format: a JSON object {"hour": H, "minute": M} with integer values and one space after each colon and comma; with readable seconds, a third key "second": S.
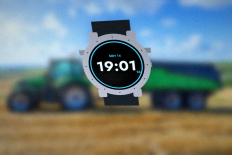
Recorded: {"hour": 19, "minute": 1}
